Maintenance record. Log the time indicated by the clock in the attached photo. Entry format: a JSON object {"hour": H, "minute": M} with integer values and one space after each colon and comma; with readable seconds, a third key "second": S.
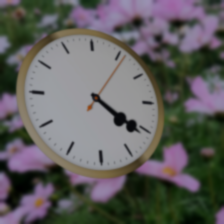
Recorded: {"hour": 4, "minute": 21, "second": 6}
